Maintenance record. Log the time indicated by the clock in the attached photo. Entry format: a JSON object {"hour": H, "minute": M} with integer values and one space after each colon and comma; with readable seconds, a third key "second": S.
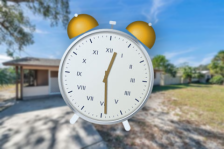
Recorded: {"hour": 12, "minute": 29}
